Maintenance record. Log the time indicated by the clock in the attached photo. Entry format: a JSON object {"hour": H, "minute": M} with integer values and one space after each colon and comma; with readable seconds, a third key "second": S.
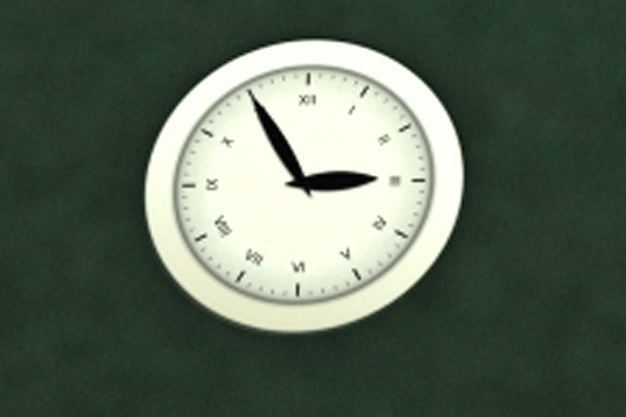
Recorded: {"hour": 2, "minute": 55}
